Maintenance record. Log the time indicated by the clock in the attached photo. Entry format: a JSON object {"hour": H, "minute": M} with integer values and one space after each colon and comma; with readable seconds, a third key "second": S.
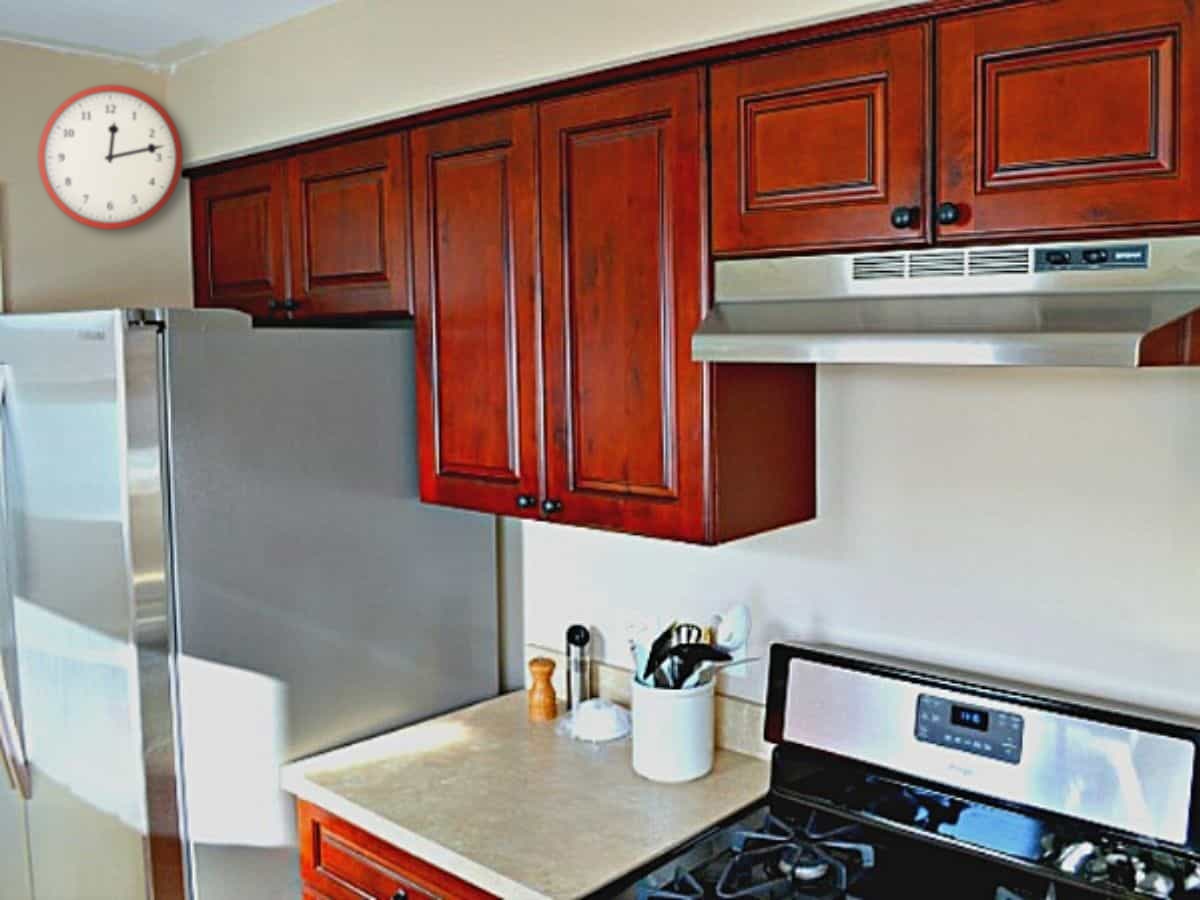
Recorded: {"hour": 12, "minute": 13}
